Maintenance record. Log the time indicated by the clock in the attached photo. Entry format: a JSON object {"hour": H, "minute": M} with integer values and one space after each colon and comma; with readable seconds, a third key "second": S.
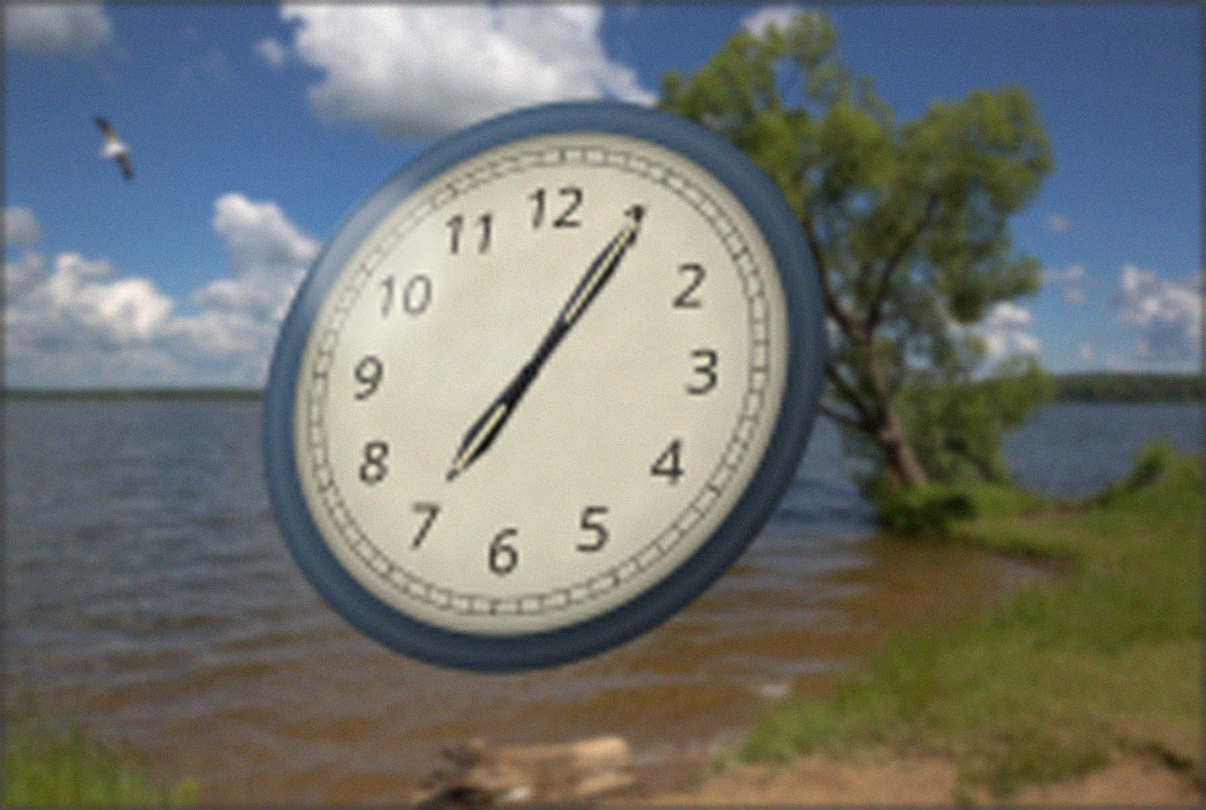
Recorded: {"hour": 7, "minute": 5}
